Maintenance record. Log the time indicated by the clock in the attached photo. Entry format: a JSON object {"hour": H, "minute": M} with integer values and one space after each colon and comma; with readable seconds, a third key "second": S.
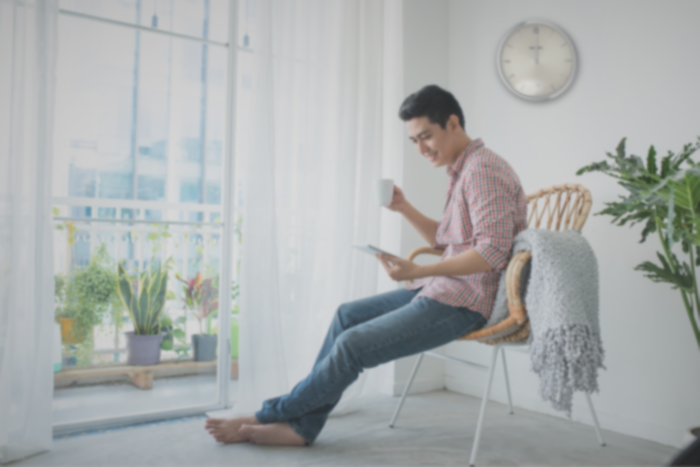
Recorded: {"hour": 12, "minute": 0}
